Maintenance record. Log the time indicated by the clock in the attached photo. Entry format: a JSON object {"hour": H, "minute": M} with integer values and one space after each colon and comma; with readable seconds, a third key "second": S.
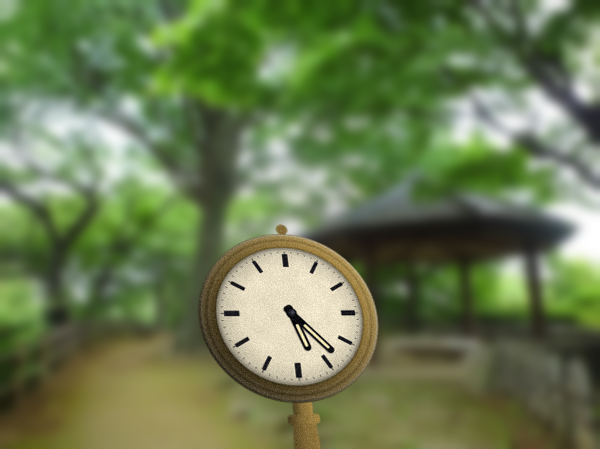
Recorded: {"hour": 5, "minute": 23}
